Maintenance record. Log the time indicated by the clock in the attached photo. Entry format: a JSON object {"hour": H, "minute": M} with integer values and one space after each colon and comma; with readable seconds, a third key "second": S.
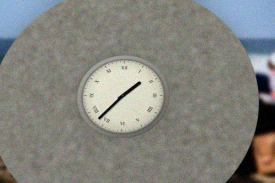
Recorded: {"hour": 1, "minute": 37}
